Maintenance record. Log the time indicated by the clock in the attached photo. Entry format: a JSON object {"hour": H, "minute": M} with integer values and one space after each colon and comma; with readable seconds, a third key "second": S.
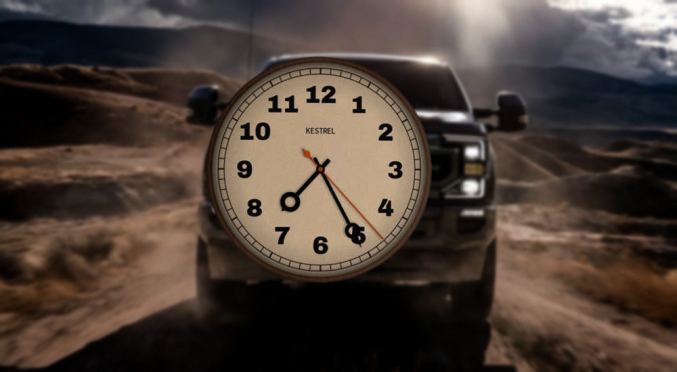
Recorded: {"hour": 7, "minute": 25, "second": 23}
